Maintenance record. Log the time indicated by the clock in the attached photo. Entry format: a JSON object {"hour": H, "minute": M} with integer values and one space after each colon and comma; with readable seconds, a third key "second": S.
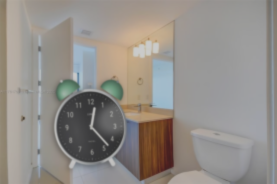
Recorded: {"hour": 12, "minute": 23}
